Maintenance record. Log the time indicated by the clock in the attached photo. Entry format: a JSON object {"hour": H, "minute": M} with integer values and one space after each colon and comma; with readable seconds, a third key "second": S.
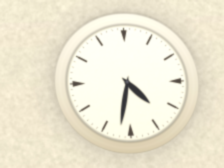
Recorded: {"hour": 4, "minute": 32}
